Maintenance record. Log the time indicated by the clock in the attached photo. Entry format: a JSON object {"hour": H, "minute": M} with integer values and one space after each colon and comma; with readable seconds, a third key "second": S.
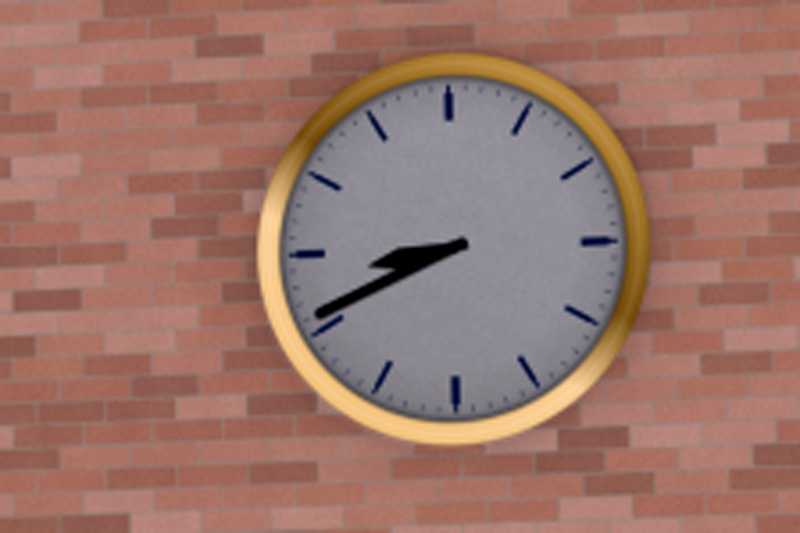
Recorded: {"hour": 8, "minute": 41}
